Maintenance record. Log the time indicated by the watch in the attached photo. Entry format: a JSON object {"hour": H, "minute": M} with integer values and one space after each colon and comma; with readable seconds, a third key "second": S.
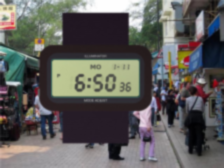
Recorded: {"hour": 6, "minute": 50}
